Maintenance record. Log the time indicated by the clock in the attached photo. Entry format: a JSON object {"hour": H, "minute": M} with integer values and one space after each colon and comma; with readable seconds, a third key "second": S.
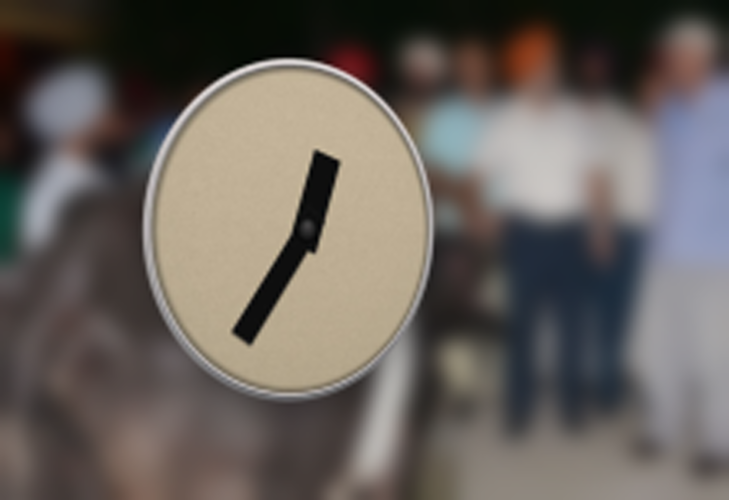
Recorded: {"hour": 12, "minute": 36}
